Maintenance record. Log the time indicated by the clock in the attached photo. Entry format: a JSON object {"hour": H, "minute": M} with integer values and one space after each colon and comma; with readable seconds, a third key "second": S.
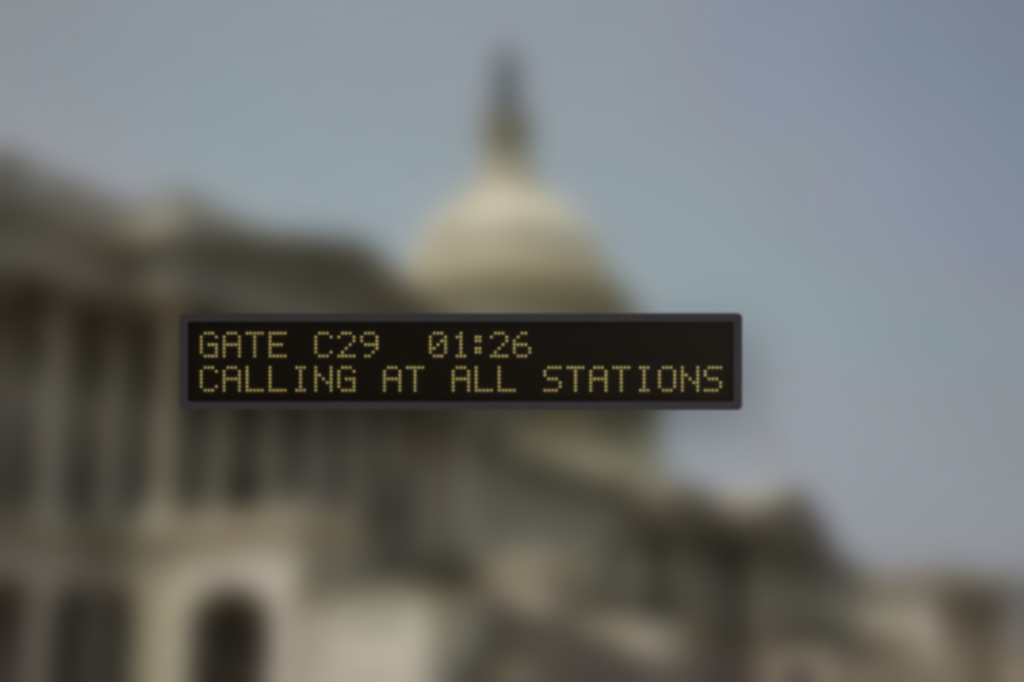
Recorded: {"hour": 1, "minute": 26}
